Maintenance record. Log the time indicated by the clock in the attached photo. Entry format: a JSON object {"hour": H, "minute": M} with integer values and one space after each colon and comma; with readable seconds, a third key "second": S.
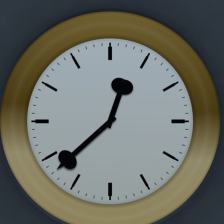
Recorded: {"hour": 12, "minute": 38}
